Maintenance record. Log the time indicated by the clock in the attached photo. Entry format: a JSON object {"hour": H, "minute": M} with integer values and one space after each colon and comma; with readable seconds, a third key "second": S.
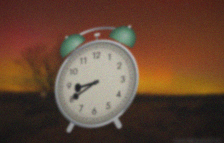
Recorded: {"hour": 8, "minute": 40}
